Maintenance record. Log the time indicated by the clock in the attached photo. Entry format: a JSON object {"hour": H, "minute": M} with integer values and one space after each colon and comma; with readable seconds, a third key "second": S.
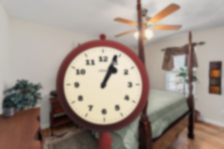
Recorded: {"hour": 1, "minute": 4}
